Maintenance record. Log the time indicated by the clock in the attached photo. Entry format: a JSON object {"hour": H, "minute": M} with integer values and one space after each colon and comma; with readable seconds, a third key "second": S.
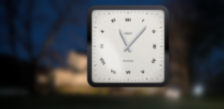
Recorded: {"hour": 11, "minute": 7}
